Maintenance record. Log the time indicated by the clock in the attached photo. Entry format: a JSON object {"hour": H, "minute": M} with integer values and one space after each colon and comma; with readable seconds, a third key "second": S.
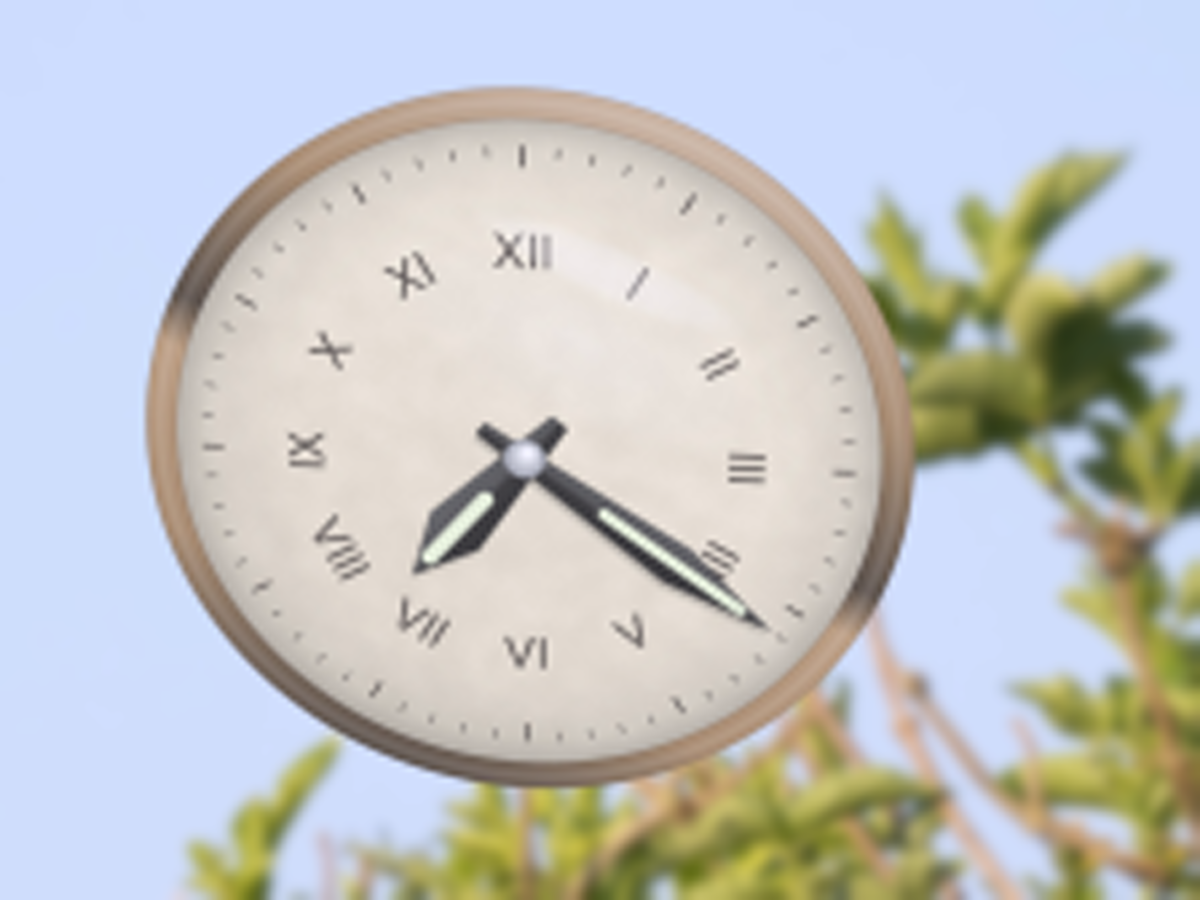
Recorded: {"hour": 7, "minute": 21}
